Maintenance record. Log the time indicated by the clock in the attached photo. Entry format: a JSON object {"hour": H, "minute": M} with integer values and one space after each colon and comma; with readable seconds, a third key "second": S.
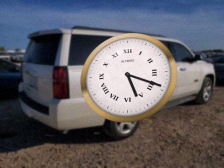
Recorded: {"hour": 5, "minute": 19}
